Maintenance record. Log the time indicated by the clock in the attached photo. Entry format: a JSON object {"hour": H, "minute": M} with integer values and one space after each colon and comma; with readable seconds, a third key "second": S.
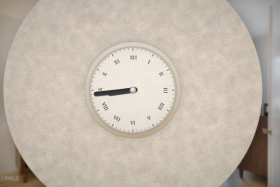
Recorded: {"hour": 8, "minute": 44}
